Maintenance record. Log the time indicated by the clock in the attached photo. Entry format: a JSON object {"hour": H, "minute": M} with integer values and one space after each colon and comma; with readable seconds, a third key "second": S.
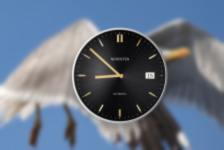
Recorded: {"hour": 8, "minute": 52}
